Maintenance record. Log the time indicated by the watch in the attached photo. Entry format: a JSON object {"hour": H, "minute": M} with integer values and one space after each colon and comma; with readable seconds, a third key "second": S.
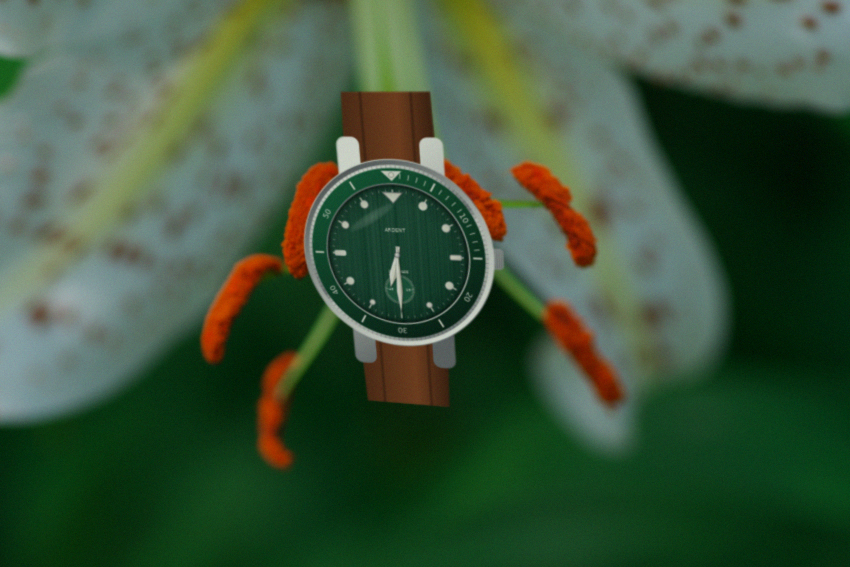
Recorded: {"hour": 6, "minute": 30}
